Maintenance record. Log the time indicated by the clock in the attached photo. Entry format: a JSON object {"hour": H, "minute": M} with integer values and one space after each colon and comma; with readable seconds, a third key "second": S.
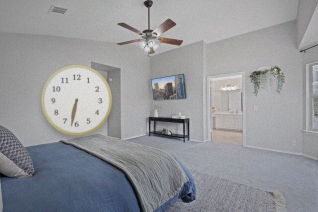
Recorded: {"hour": 6, "minute": 32}
